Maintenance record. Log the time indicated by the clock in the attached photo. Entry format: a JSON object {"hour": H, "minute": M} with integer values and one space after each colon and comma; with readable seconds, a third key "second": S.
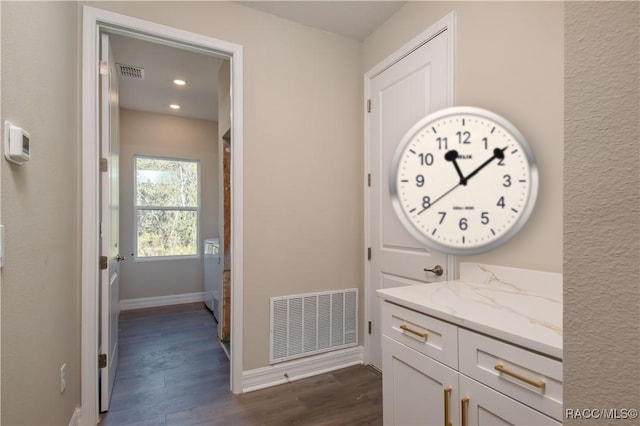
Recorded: {"hour": 11, "minute": 8, "second": 39}
